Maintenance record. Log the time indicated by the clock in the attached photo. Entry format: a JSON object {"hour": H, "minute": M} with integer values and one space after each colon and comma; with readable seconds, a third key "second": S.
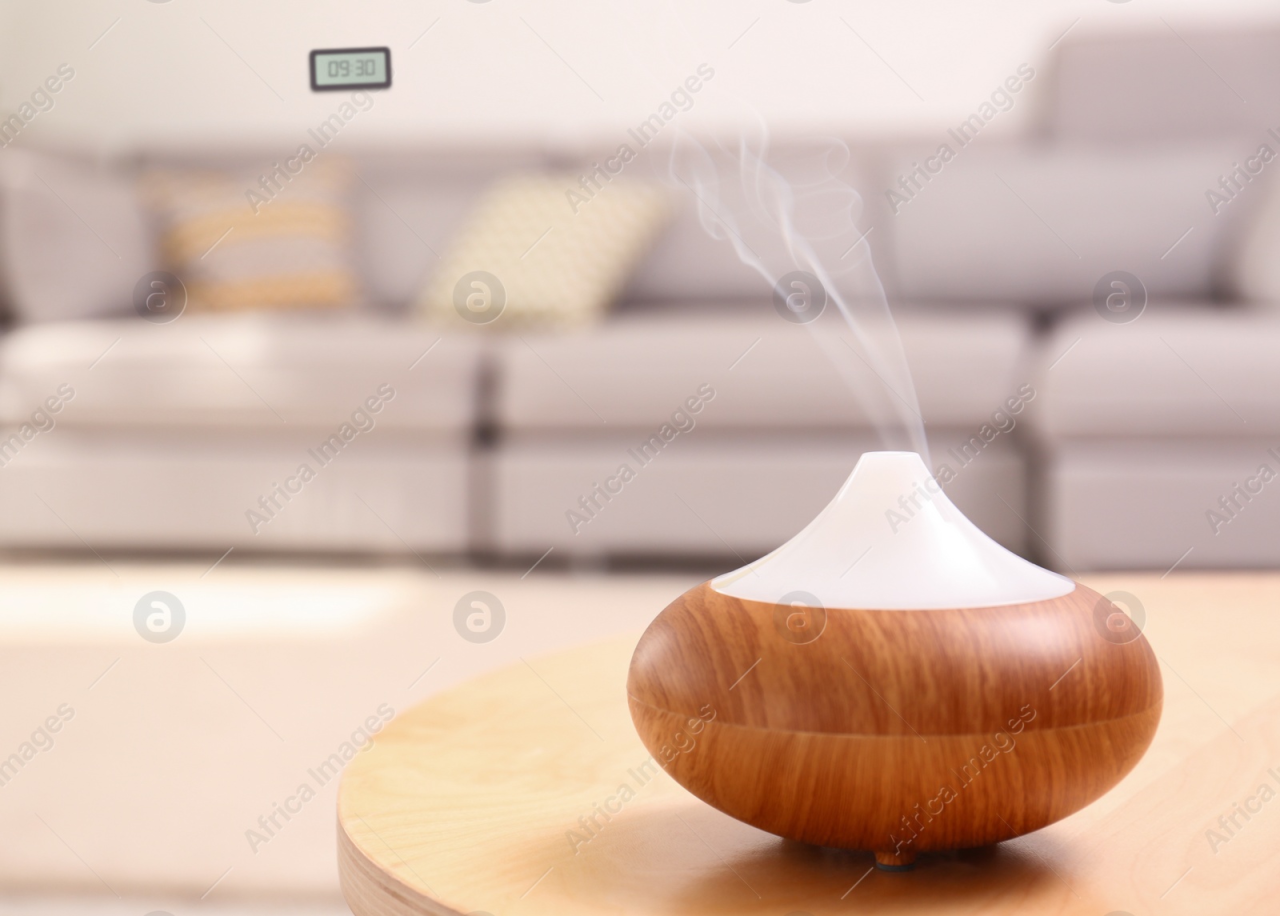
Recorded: {"hour": 9, "minute": 30}
